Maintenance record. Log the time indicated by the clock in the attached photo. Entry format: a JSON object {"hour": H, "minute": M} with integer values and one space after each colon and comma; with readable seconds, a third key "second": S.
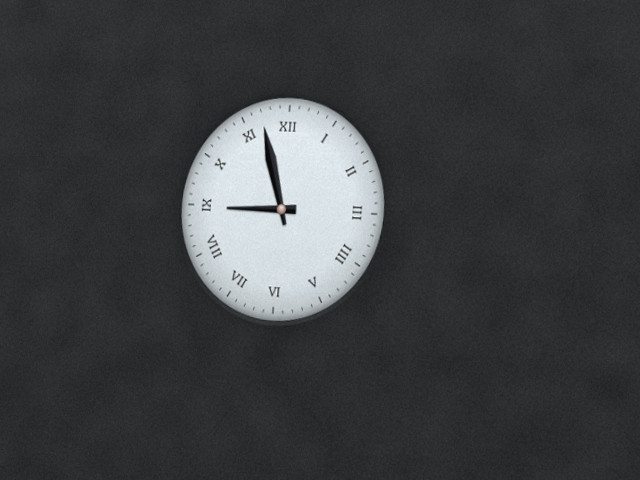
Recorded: {"hour": 8, "minute": 57}
